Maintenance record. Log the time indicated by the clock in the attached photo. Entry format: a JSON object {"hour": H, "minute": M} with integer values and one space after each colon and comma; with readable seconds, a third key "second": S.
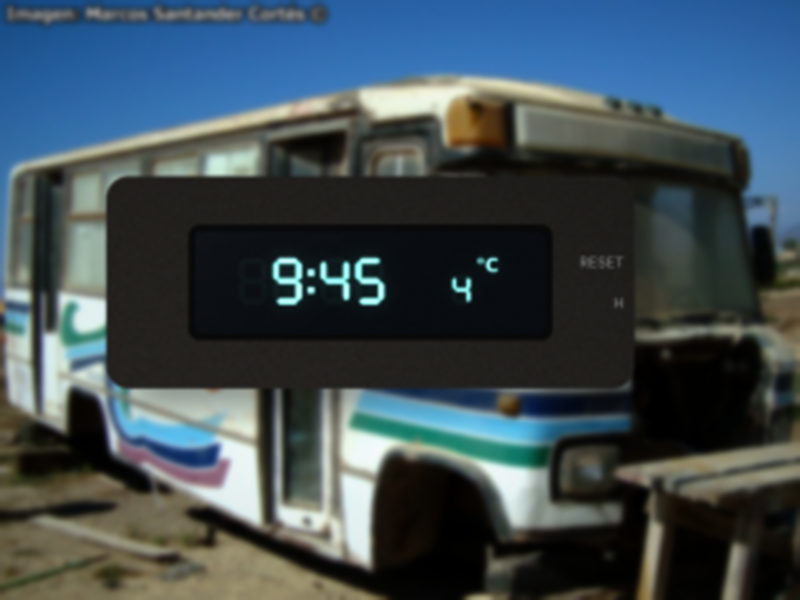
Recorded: {"hour": 9, "minute": 45}
